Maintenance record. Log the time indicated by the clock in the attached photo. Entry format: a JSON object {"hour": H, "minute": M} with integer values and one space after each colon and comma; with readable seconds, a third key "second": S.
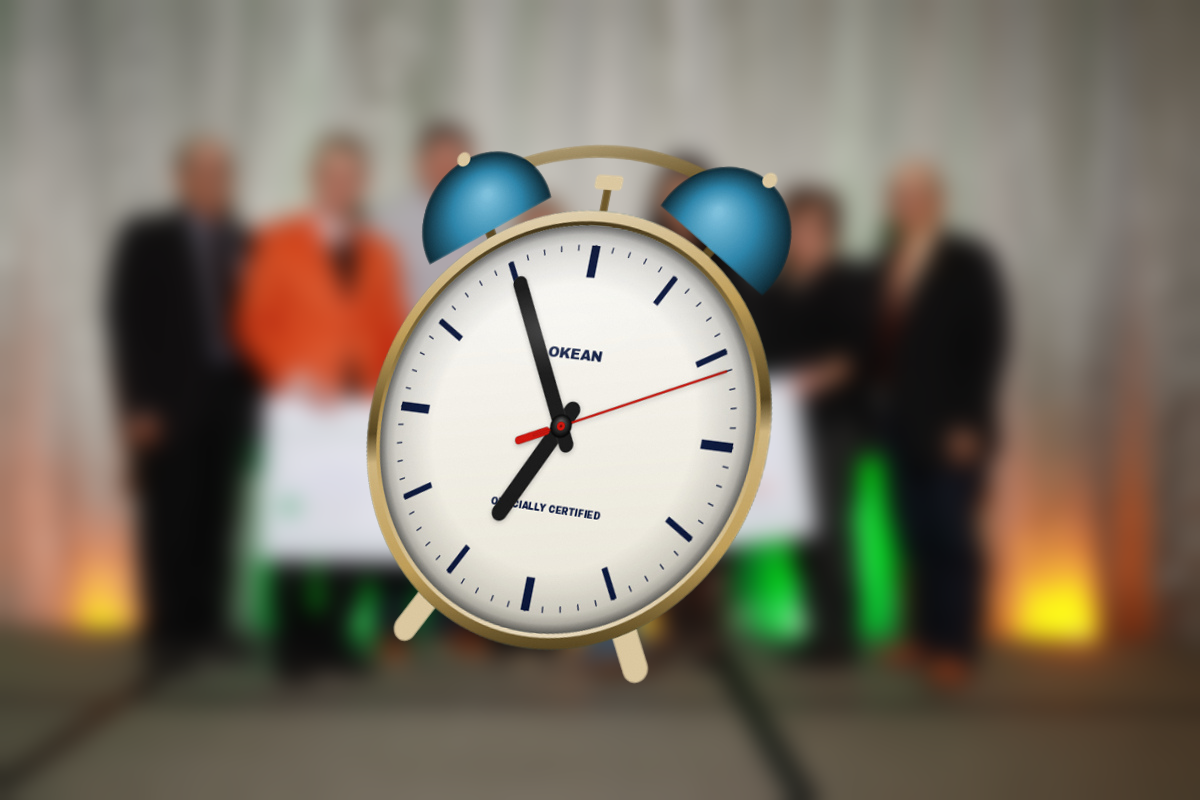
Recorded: {"hour": 6, "minute": 55, "second": 11}
